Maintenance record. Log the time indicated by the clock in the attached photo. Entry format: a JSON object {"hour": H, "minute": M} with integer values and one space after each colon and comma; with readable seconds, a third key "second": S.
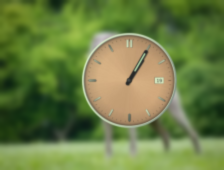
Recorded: {"hour": 1, "minute": 5}
